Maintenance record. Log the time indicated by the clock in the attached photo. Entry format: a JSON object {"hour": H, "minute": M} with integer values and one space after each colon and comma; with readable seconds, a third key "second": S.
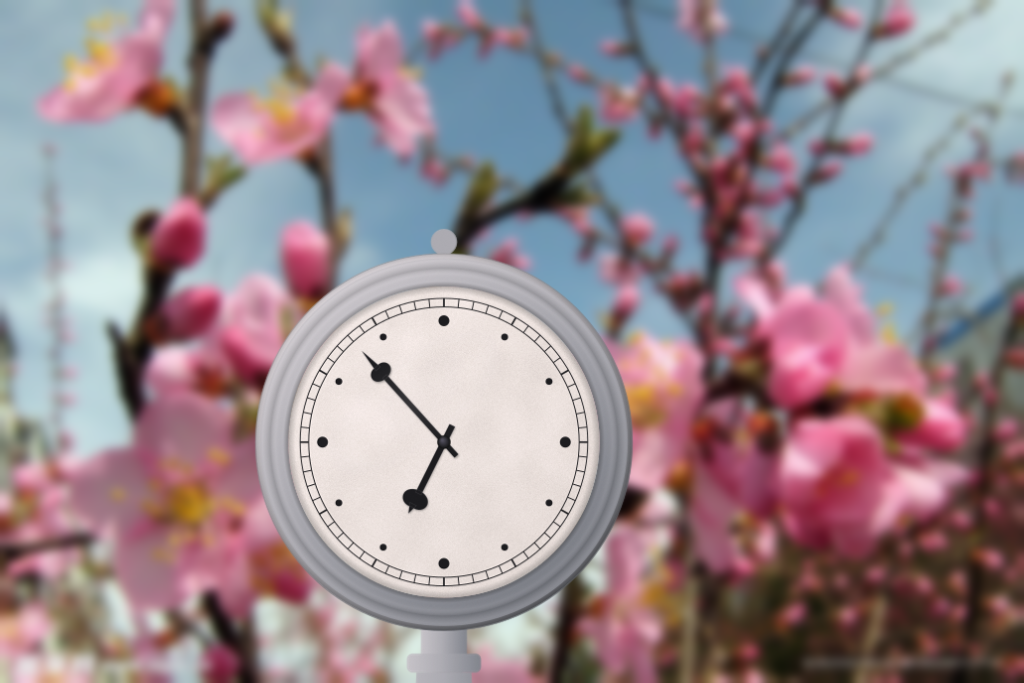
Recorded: {"hour": 6, "minute": 53}
